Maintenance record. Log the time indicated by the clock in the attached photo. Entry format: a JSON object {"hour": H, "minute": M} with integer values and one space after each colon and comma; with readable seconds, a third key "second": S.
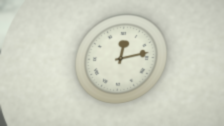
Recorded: {"hour": 12, "minute": 13}
